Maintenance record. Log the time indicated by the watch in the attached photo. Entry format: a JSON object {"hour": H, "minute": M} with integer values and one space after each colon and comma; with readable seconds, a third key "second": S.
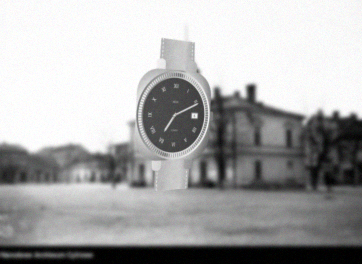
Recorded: {"hour": 7, "minute": 11}
